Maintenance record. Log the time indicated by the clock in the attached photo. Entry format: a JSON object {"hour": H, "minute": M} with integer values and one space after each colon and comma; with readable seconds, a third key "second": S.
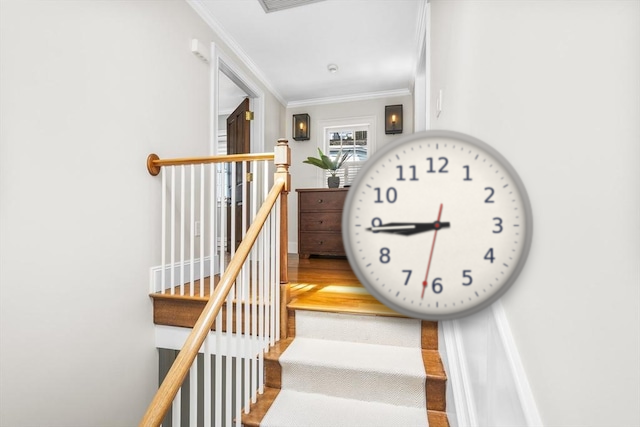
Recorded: {"hour": 8, "minute": 44, "second": 32}
